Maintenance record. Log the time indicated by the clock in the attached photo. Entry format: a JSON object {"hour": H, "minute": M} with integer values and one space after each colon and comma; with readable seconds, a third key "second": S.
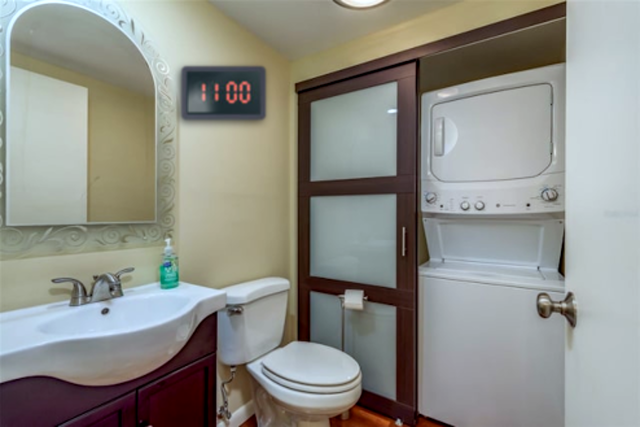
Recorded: {"hour": 11, "minute": 0}
